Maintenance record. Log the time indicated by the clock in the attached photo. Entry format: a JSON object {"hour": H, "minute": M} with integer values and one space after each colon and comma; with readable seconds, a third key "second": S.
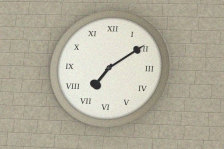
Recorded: {"hour": 7, "minute": 9}
